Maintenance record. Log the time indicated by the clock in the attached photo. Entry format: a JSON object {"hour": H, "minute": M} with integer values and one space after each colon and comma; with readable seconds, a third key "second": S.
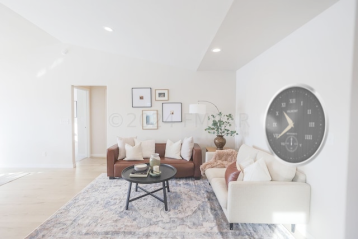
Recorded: {"hour": 10, "minute": 39}
